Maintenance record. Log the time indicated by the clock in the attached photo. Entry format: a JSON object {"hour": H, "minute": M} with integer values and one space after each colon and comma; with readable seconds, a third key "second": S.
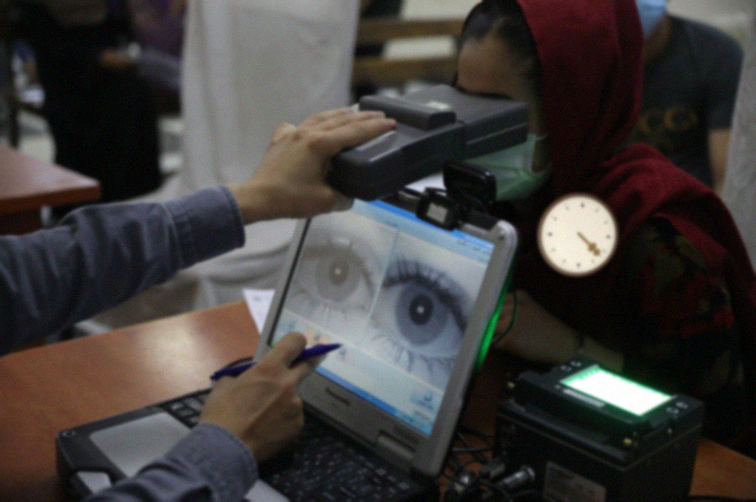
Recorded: {"hour": 4, "minute": 22}
